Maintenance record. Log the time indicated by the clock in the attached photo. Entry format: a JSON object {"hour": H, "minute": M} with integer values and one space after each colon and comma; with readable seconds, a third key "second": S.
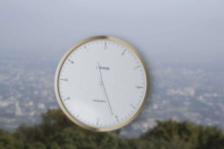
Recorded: {"hour": 11, "minute": 26}
